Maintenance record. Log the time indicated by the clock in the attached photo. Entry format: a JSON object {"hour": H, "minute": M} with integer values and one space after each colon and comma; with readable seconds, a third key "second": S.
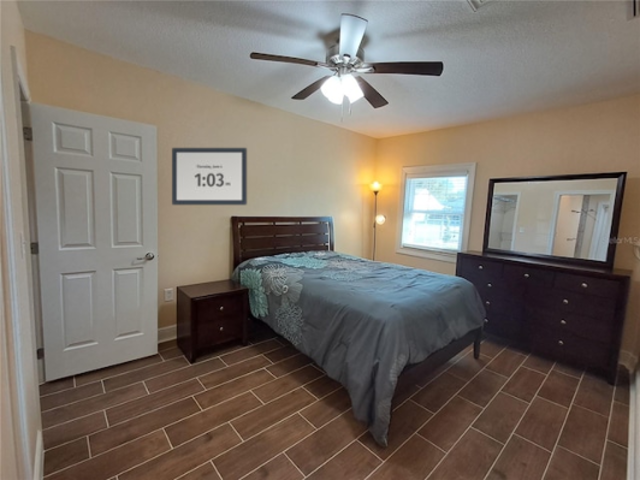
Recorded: {"hour": 1, "minute": 3}
